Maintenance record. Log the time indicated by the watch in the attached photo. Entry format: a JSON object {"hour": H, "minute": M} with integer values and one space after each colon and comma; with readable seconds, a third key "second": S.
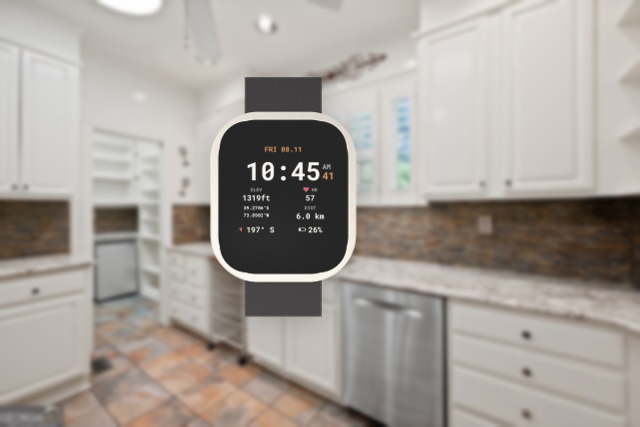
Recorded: {"hour": 10, "minute": 45, "second": 41}
